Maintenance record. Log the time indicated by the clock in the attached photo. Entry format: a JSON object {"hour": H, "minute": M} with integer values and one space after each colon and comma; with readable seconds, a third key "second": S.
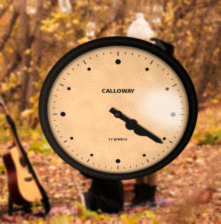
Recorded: {"hour": 4, "minute": 21}
